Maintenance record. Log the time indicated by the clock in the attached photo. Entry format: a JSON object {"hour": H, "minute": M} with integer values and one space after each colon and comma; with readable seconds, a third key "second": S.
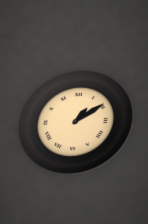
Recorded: {"hour": 1, "minute": 9}
